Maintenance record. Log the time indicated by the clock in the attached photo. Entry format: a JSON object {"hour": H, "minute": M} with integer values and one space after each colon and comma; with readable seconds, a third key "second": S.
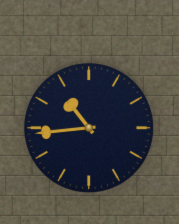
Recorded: {"hour": 10, "minute": 44}
